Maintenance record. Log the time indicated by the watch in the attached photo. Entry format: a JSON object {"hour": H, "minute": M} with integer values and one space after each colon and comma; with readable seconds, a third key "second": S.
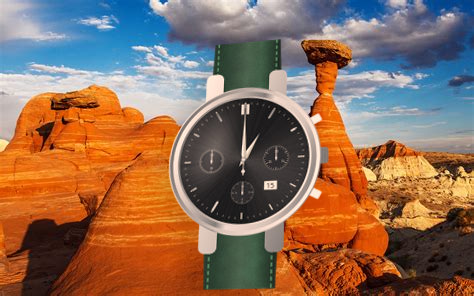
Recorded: {"hour": 1, "minute": 0}
